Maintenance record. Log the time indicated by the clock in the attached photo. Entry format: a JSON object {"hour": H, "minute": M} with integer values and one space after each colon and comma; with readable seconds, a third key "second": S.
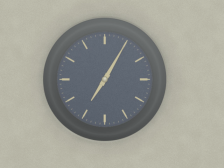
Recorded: {"hour": 7, "minute": 5}
